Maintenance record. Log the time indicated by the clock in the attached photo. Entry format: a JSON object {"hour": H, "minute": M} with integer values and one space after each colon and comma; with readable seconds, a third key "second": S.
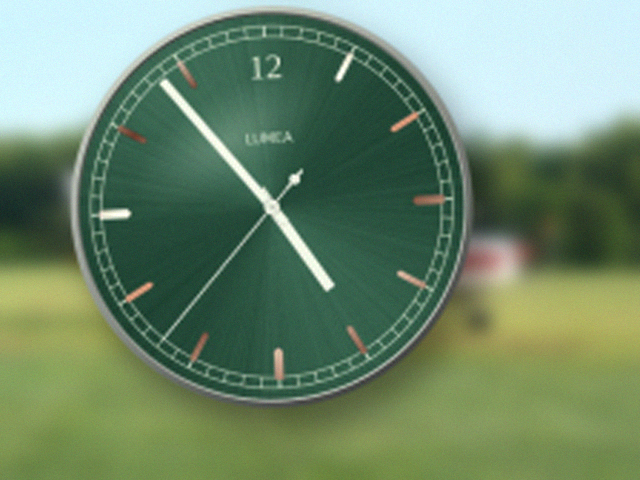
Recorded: {"hour": 4, "minute": 53, "second": 37}
